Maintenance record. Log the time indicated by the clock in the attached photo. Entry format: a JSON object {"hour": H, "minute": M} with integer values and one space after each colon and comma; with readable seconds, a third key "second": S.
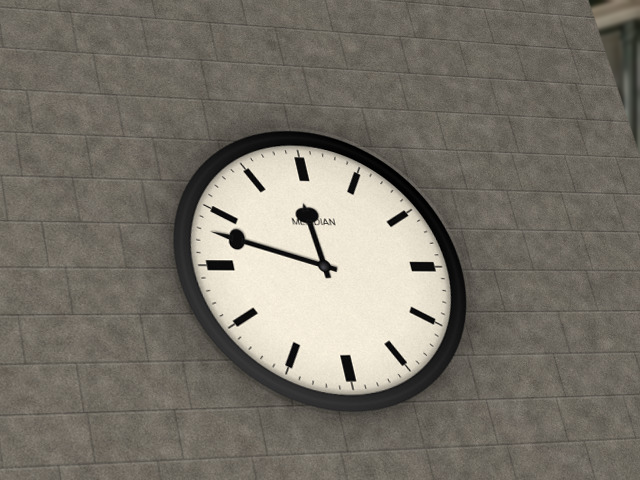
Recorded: {"hour": 11, "minute": 48}
